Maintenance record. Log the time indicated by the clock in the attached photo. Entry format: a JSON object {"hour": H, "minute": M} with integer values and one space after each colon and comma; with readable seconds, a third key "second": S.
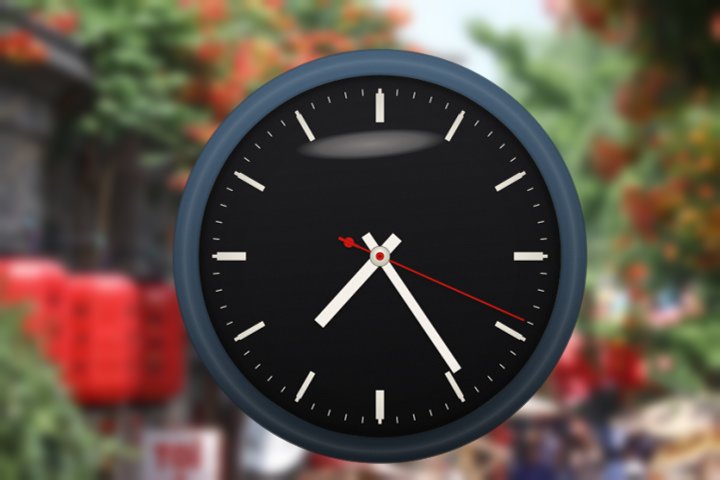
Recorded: {"hour": 7, "minute": 24, "second": 19}
